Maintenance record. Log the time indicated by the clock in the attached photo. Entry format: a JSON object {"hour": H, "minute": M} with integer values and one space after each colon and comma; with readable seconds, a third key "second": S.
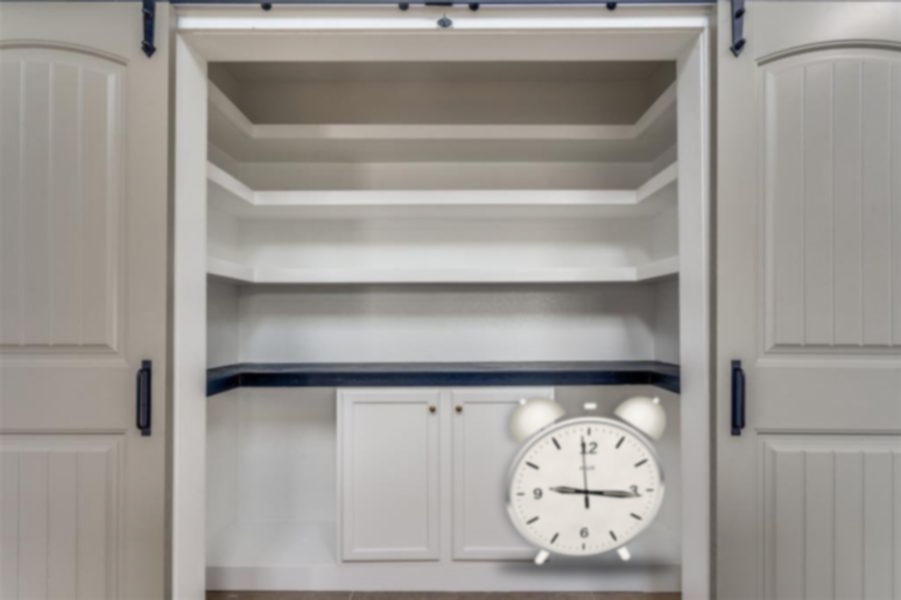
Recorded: {"hour": 9, "minute": 15, "second": 59}
